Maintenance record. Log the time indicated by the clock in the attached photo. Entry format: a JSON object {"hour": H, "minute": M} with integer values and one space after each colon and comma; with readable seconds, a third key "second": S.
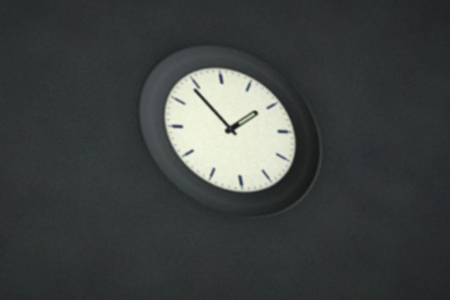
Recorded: {"hour": 1, "minute": 54}
